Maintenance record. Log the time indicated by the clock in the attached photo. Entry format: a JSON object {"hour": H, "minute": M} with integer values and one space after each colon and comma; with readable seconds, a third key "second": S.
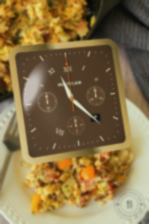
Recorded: {"hour": 11, "minute": 23}
